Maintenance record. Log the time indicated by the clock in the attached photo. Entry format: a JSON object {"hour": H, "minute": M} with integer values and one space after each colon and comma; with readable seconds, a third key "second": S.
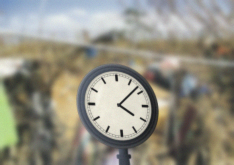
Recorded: {"hour": 4, "minute": 8}
